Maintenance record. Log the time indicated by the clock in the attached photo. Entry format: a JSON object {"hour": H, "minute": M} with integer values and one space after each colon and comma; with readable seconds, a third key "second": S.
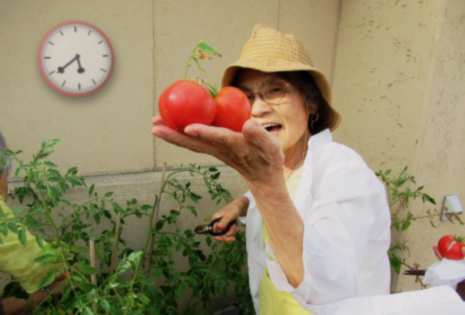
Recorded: {"hour": 5, "minute": 39}
